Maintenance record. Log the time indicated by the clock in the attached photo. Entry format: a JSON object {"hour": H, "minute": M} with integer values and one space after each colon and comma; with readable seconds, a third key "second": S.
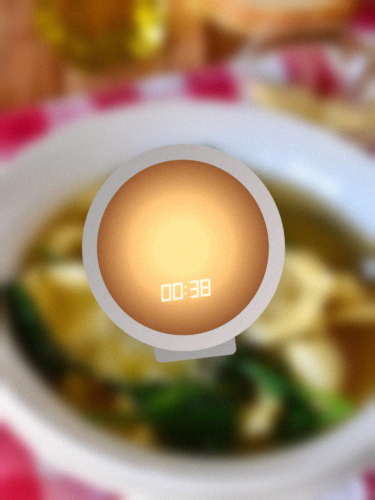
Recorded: {"hour": 0, "minute": 38}
